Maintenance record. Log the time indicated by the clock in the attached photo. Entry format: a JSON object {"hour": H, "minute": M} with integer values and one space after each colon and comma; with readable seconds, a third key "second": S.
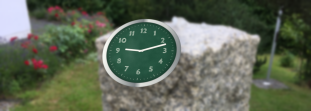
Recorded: {"hour": 9, "minute": 12}
